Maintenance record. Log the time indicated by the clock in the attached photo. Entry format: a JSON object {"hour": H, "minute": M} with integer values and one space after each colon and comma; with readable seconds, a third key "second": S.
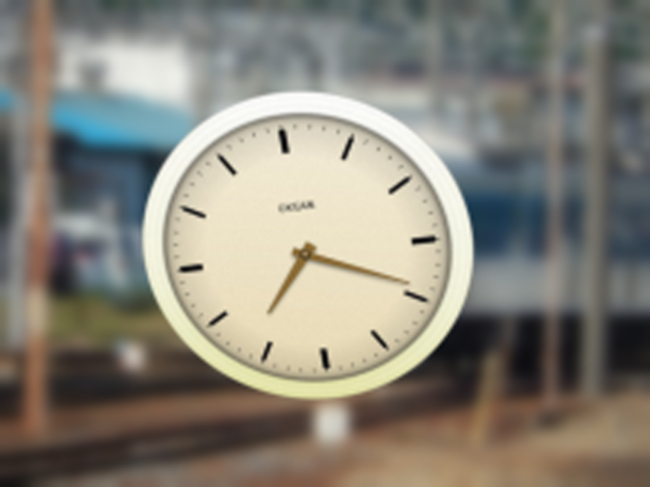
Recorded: {"hour": 7, "minute": 19}
